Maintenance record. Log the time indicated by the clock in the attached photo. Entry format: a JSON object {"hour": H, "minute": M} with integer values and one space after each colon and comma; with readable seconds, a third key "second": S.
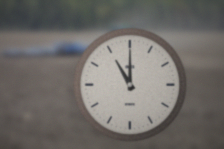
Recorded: {"hour": 11, "minute": 0}
